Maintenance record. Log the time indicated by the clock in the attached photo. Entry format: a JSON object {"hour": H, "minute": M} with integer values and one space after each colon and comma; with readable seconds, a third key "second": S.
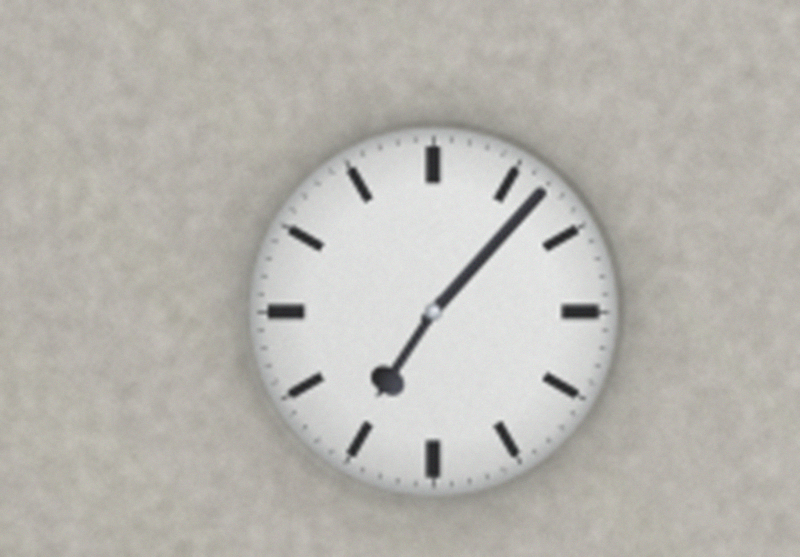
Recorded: {"hour": 7, "minute": 7}
